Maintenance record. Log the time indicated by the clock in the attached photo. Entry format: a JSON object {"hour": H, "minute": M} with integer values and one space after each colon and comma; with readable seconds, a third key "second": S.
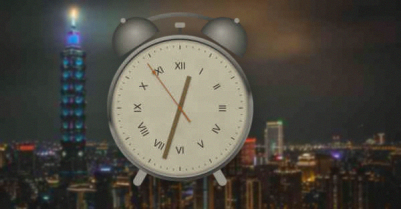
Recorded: {"hour": 12, "minute": 32, "second": 54}
